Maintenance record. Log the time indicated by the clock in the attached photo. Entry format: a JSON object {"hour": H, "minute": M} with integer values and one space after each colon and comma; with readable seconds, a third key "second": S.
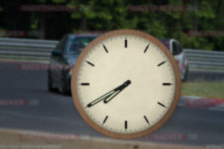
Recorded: {"hour": 7, "minute": 40}
